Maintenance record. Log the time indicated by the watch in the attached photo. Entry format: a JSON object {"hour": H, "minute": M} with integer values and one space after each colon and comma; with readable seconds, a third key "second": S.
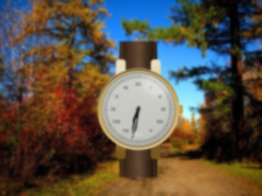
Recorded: {"hour": 6, "minute": 32}
